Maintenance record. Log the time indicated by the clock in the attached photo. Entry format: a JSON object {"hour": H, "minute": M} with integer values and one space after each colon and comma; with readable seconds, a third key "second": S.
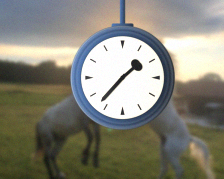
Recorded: {"hour": 1, "minute": 37}
